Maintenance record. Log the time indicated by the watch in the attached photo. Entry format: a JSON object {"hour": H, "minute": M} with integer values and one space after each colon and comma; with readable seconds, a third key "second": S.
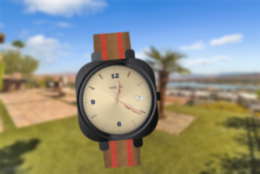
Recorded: {"hour": 12, "minute": 21}
